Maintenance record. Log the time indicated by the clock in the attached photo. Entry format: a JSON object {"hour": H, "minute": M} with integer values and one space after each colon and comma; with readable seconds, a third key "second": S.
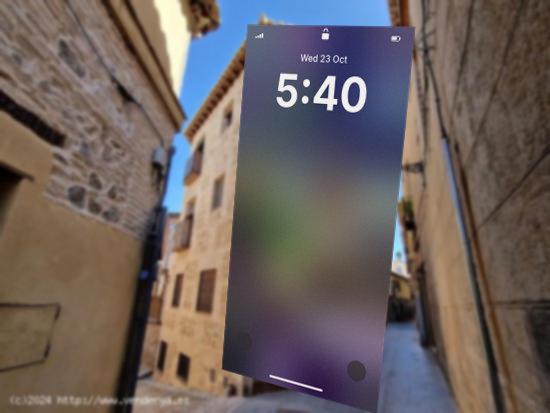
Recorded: {"hour": 5, "minute": 40}
